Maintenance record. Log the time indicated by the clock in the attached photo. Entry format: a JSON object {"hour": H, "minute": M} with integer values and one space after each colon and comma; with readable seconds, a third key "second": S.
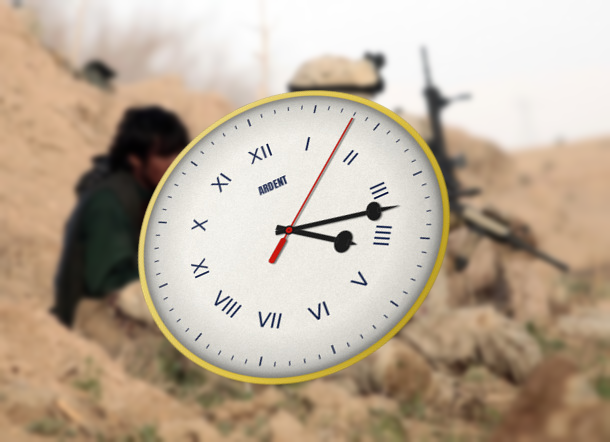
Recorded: {"hour": 4, "minute": 17, "second": 8}
